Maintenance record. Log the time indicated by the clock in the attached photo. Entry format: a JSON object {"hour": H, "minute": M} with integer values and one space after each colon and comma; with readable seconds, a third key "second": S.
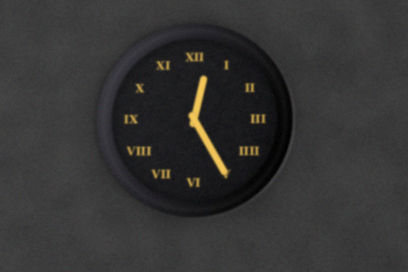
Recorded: {"hour": 12, "minute": 25}
